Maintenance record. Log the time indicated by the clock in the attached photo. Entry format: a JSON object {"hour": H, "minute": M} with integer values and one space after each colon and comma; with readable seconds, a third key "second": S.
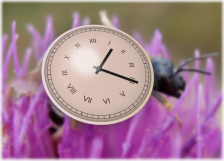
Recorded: {"hour": 1, "minute": 20}
